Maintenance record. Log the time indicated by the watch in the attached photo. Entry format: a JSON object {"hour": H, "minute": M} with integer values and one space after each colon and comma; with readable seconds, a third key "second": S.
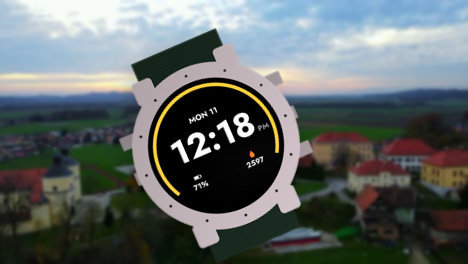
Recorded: {"hour": 12, "minute": 18}
